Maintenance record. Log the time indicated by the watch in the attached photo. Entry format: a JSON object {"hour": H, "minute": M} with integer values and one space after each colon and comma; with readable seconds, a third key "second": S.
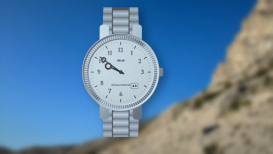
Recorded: {"hour": 9, "minute": 51}
